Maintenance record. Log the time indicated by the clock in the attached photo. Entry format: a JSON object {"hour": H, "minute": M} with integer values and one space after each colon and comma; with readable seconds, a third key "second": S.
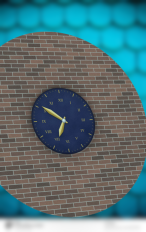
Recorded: {"hour": 6, "minute": 51}
